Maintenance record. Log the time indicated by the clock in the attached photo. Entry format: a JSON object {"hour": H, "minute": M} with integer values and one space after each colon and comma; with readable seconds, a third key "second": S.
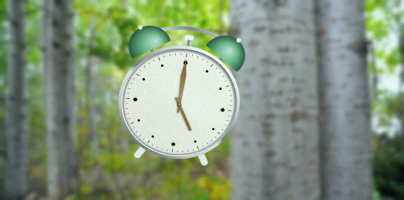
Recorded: {"hour": 5, "minute": 0}
